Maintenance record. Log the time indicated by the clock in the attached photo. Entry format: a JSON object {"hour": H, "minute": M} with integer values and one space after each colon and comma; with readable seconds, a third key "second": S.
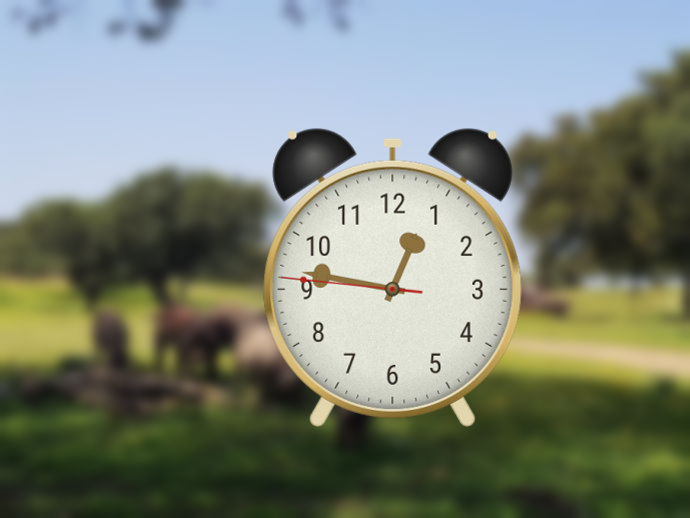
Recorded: {"hour": 12, "minute": 46, "second": 46}
